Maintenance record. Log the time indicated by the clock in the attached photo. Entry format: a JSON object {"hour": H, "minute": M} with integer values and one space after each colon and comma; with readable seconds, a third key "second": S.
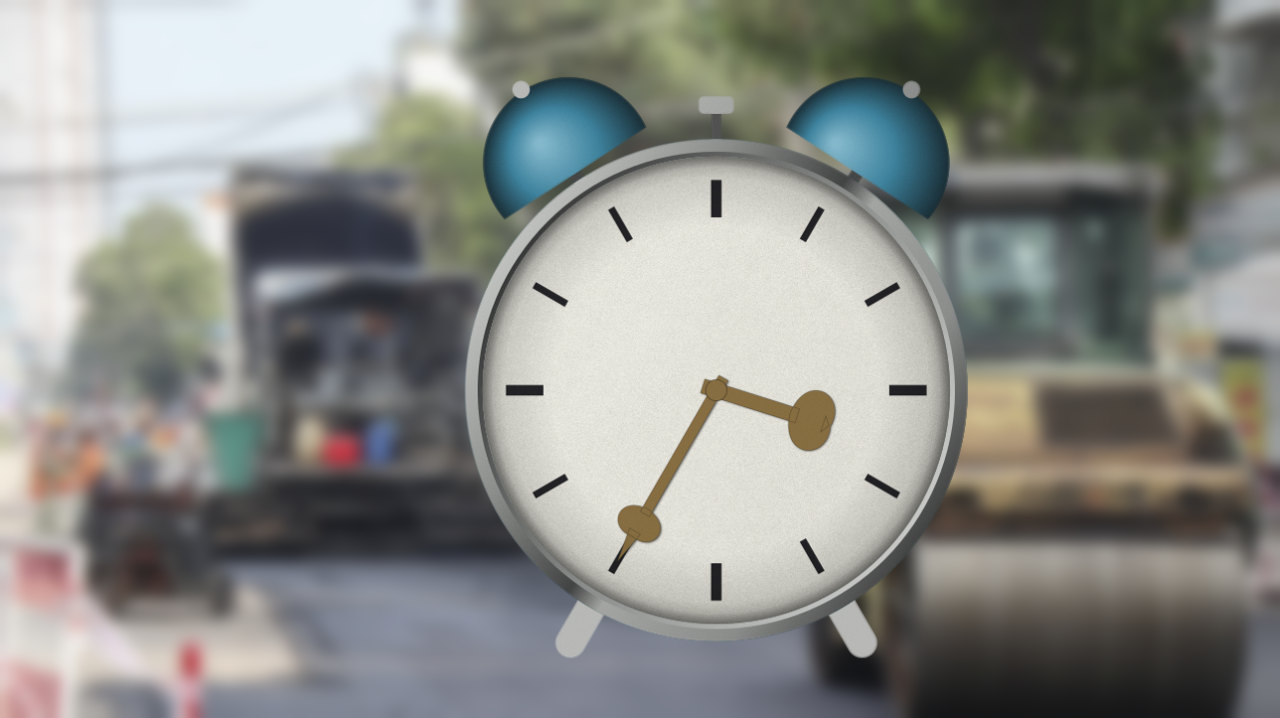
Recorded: {"hour": 3, "minute": 35}
